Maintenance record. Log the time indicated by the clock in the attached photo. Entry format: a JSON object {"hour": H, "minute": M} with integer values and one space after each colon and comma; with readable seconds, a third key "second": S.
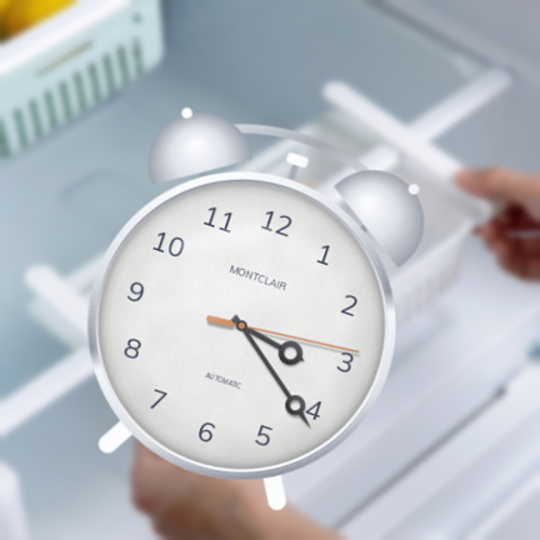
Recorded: {"hour": 3, "minute": 21, "second": 14}
